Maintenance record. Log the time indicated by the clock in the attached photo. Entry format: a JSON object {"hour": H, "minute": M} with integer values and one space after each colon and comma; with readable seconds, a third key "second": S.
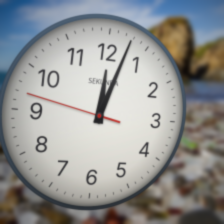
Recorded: {"hour": 12, "minute": 2, "second": 47}
